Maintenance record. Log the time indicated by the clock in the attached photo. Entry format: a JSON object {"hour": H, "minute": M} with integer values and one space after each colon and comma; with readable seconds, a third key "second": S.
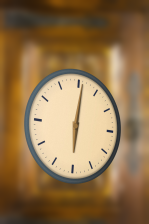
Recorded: {"hour": 6, "minute": 1}
